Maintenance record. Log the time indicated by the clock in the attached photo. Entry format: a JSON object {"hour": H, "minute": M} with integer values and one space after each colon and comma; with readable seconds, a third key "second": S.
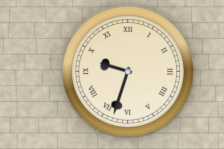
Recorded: {"hour": 9, "minute": 33}
